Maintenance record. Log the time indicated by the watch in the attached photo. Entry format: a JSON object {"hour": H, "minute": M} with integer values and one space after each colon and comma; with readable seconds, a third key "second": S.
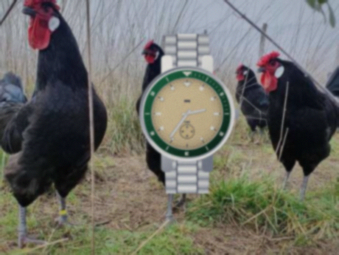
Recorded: {"hour": 2, "minute": 36}
